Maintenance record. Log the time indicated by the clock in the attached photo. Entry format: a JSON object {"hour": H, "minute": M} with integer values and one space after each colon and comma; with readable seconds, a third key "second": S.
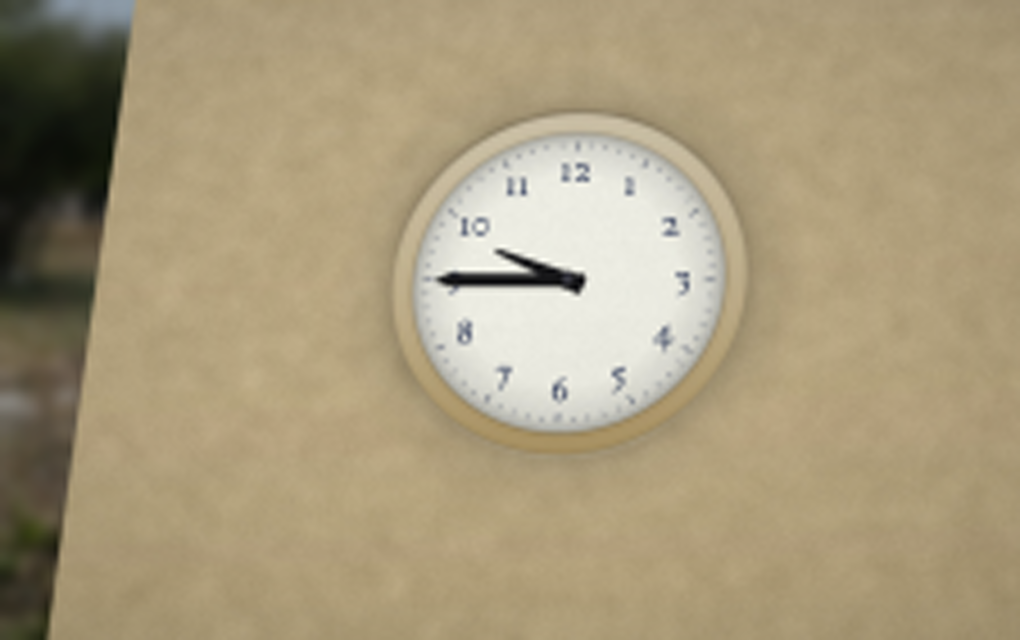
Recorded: {"hour": 9, "minute": 45}
